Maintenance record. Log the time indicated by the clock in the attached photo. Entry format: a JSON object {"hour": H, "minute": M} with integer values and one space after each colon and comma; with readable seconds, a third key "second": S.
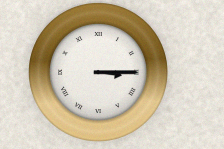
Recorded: {"hour": 3, "minute": 15}
